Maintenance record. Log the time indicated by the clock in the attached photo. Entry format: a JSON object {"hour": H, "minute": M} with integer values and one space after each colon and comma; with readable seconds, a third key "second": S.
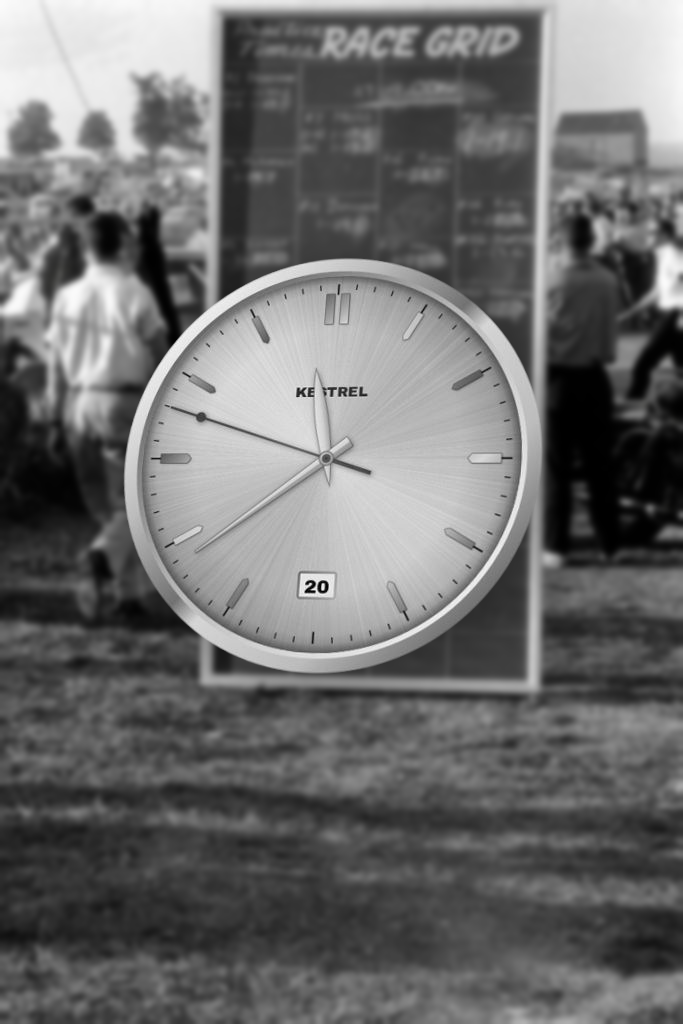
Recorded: {"hour": 11, "minute": 38, "second": 48}
